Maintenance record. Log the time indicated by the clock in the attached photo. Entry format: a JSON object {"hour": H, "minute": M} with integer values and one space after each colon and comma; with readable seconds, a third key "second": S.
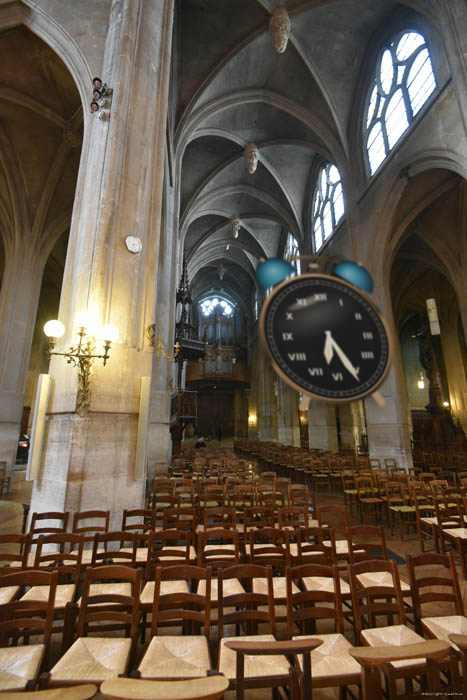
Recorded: {"hour": 6, "minute": 26}
